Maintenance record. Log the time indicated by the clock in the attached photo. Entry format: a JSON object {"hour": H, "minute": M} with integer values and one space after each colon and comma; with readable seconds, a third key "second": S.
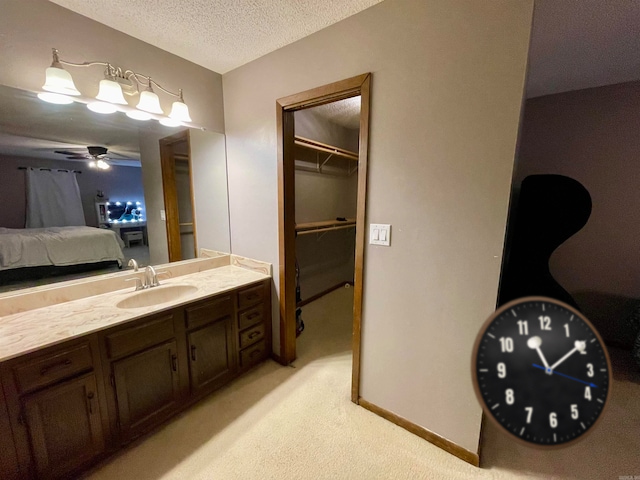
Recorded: {"hour": 11, "minute": 9, "second": 18}
